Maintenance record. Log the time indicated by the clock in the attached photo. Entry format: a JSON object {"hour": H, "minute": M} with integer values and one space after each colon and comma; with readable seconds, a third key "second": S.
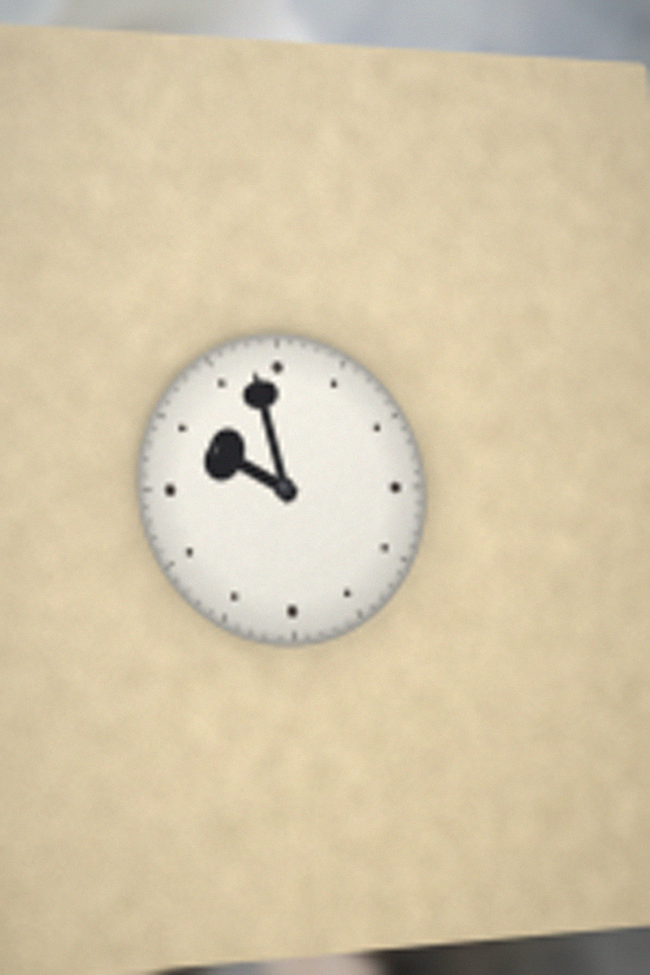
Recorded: {"hour": 9, "minute": 58}
